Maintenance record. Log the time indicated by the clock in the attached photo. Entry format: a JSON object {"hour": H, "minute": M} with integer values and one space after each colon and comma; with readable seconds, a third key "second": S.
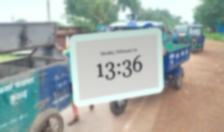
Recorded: {"hour": 13, "minute": 36}
